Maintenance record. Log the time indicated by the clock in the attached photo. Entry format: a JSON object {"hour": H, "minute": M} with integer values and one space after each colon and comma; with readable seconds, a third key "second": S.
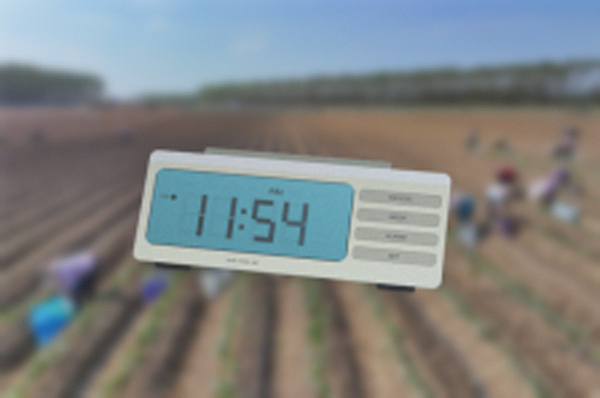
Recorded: {"hour": 11, "minute": 54}
